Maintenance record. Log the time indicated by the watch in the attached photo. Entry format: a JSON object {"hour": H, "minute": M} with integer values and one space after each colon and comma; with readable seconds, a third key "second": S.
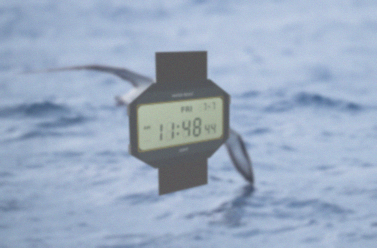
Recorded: {"hour": 11, "minute": 48, "second": 44}
